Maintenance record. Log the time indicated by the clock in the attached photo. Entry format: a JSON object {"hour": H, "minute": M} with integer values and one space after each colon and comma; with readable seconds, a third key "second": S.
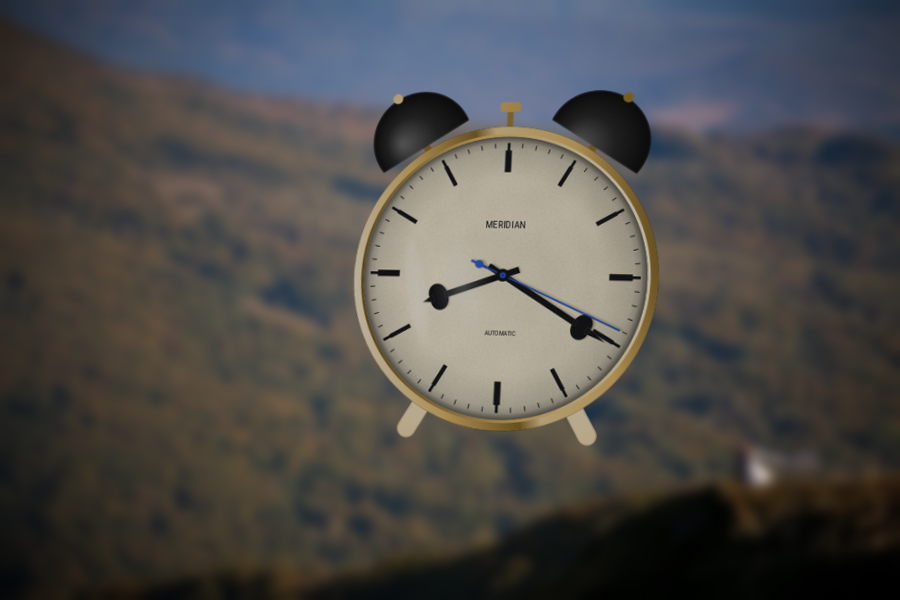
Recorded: {"hour": 8, "minute": 20, "second": 19}
